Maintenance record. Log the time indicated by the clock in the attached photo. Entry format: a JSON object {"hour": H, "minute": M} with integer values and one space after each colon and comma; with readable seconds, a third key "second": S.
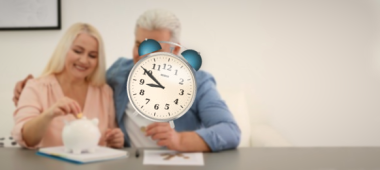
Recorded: {"hour": 8, "minute": 50}
